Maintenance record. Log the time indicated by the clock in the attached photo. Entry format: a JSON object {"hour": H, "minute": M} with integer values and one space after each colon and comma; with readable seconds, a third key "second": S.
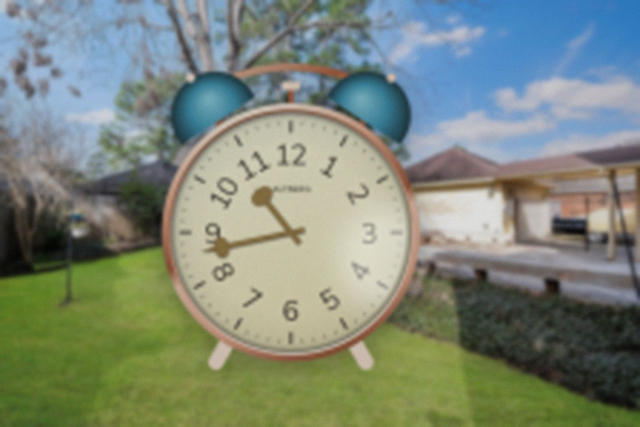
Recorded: {"hour": 10, "minute": 43}
